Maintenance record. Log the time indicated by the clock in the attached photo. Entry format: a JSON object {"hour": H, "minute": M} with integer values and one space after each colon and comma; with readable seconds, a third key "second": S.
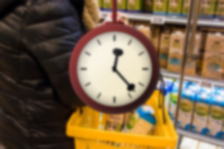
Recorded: {"hour": 12, "minute": 23}
